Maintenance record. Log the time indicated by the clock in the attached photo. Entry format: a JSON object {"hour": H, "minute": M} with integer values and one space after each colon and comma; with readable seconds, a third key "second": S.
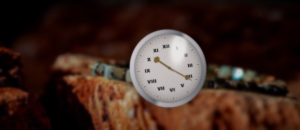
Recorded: {"hour": 10, "minute": 21}
